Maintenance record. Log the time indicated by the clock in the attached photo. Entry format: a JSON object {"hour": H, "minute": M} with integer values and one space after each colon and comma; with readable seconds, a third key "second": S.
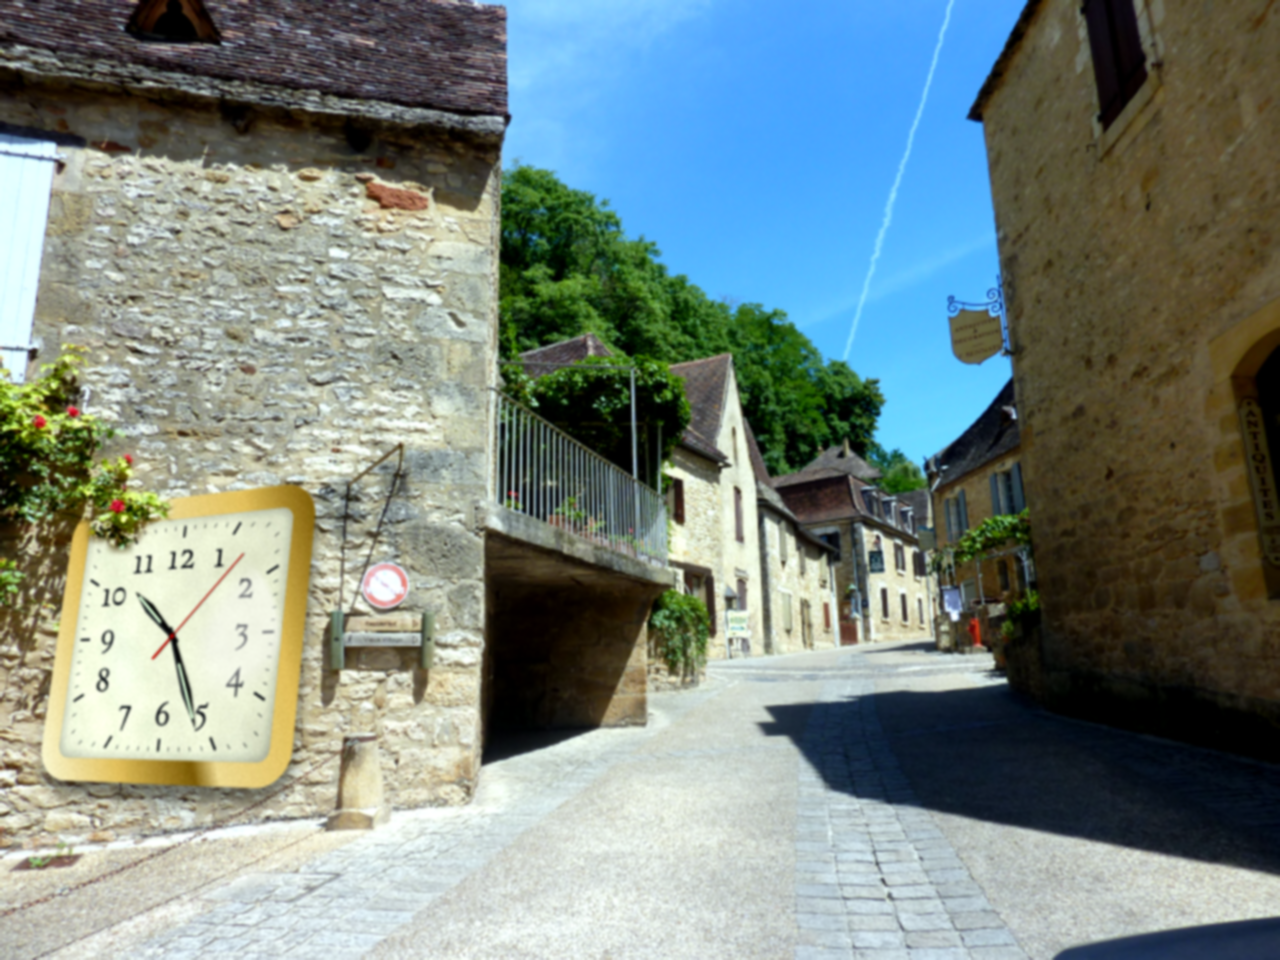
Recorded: {"hour": 10, "minute": 26, "second": 7}
